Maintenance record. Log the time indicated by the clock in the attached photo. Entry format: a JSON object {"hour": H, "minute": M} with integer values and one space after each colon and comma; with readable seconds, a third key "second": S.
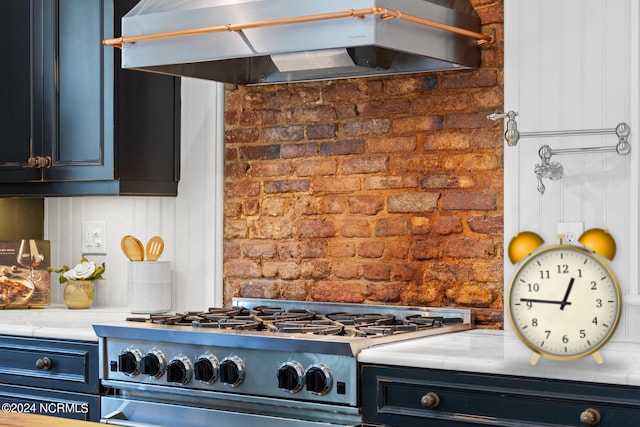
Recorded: {"hour": 12, "minute": 46}
